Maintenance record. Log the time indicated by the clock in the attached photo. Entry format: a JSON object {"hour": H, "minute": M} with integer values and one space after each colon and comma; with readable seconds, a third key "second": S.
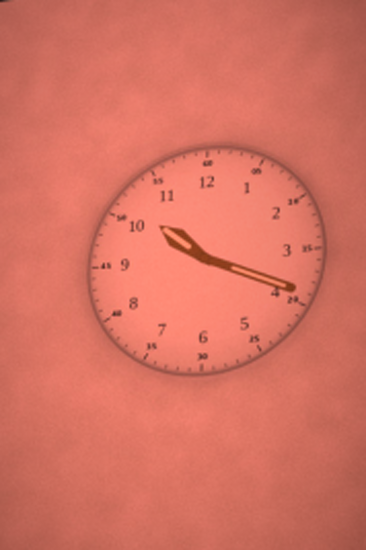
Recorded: {"hour": 10, "minute": 19}
